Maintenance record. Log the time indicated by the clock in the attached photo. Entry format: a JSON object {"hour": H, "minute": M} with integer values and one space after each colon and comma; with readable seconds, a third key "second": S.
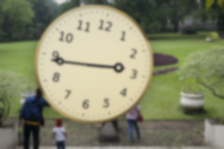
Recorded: {"hour": 2, "minute": 44}
